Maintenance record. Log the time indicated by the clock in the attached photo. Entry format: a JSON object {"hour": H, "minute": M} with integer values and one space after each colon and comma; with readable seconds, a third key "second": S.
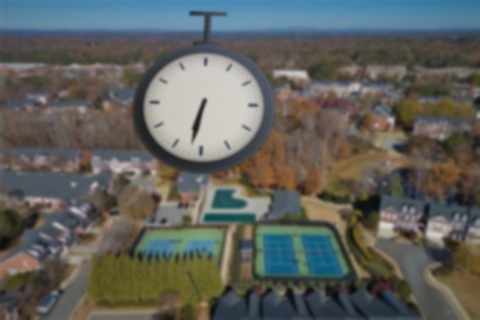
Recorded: {"hour": 6, "minute": 32}
